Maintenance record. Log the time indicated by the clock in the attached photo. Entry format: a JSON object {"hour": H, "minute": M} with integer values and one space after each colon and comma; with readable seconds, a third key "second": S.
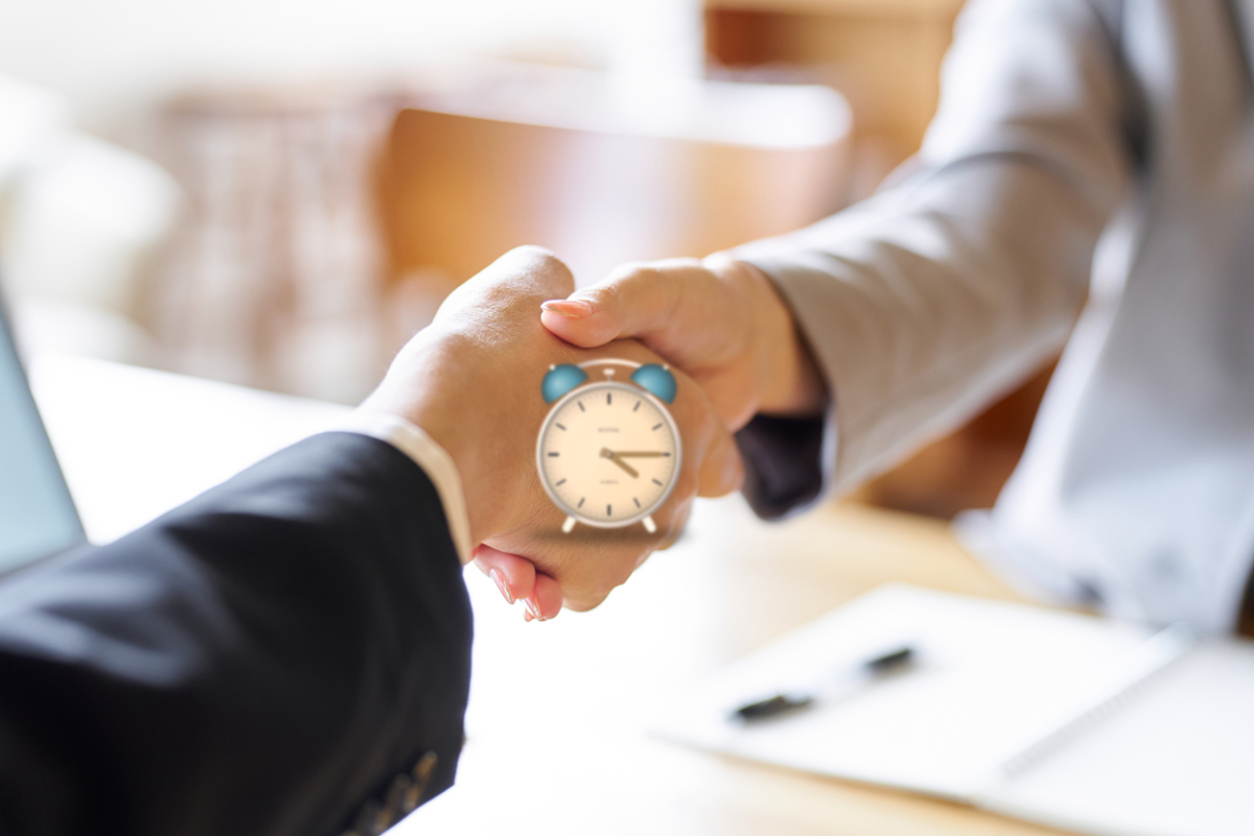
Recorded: {"hour": 4, "minute": 15}
